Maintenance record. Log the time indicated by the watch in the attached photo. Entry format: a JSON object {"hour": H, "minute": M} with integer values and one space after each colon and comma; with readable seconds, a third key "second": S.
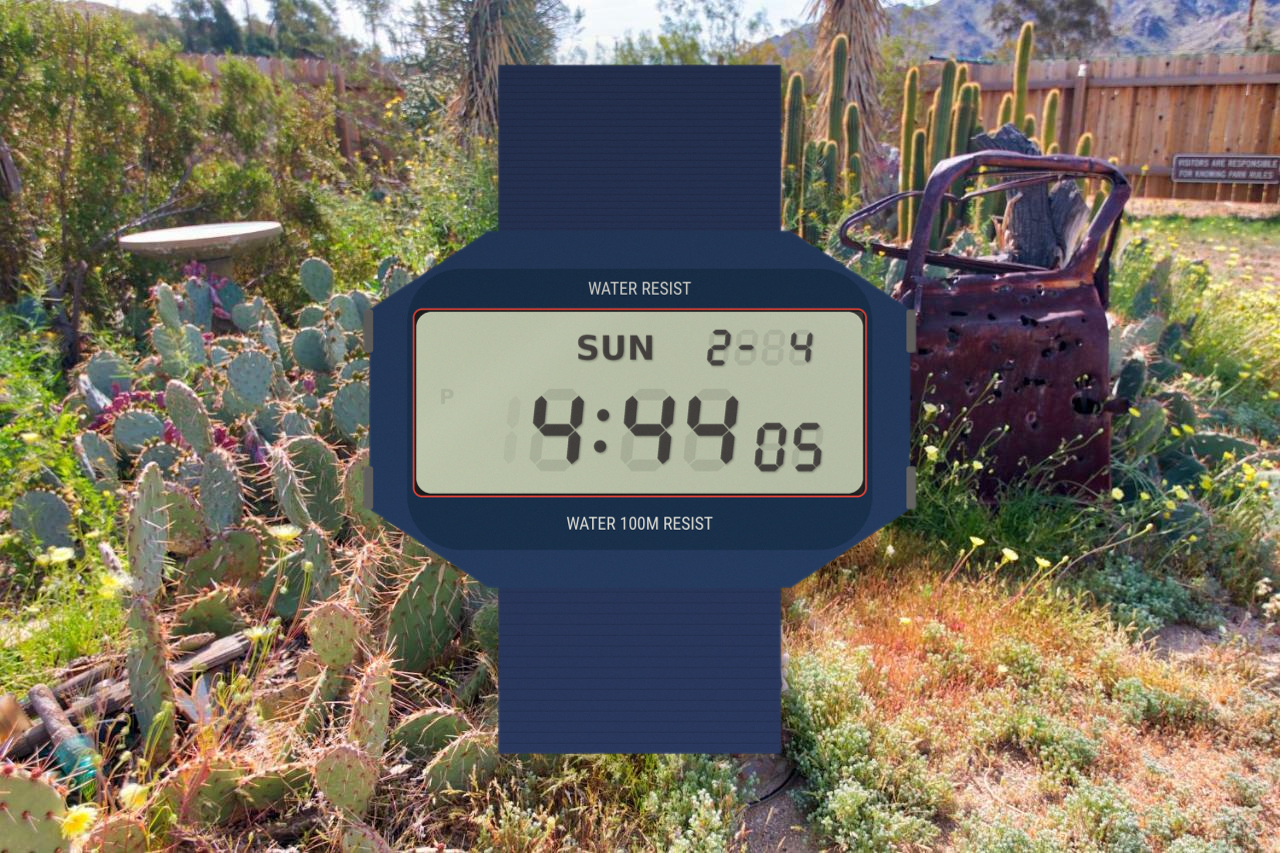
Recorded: {"hour": 4, "minute": 44, "second": 5}
